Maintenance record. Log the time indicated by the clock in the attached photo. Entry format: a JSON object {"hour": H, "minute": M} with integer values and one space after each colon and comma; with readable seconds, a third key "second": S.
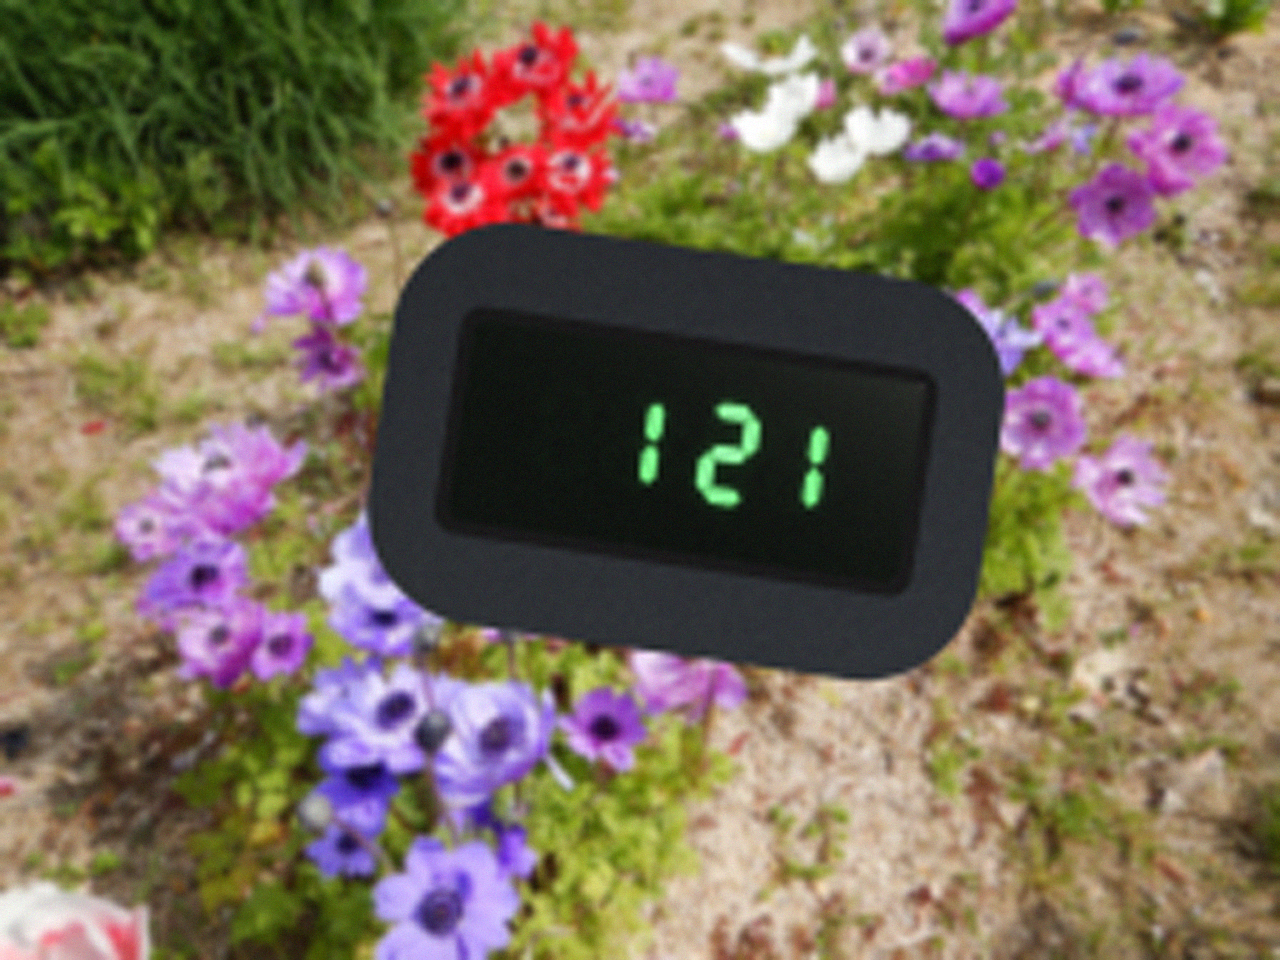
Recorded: {"hour": 1, "minute": 21}
